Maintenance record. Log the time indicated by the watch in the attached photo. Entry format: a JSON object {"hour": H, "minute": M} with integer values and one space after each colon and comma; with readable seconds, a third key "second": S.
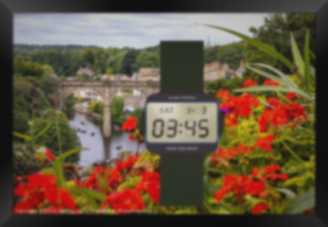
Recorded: {"hour": 3, "minute": 45}
